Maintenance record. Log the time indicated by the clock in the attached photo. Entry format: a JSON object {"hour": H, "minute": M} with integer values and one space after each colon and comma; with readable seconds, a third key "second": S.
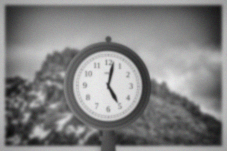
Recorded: {"hour": 5, "minute": 2}
